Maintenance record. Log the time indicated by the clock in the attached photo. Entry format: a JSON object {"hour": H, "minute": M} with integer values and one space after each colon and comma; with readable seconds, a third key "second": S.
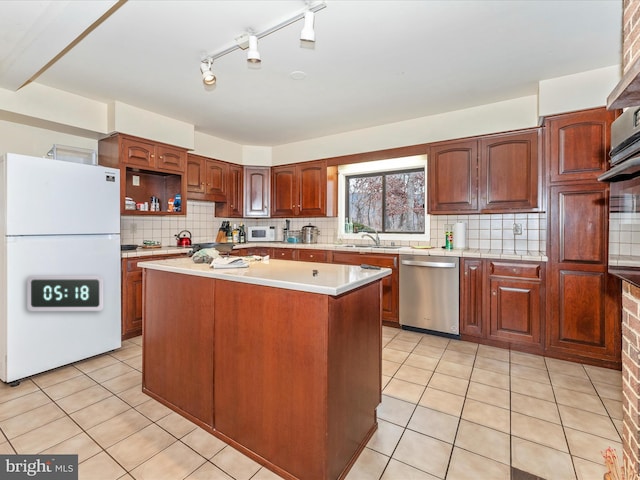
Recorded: {"hour": 5, "minute": 18}
